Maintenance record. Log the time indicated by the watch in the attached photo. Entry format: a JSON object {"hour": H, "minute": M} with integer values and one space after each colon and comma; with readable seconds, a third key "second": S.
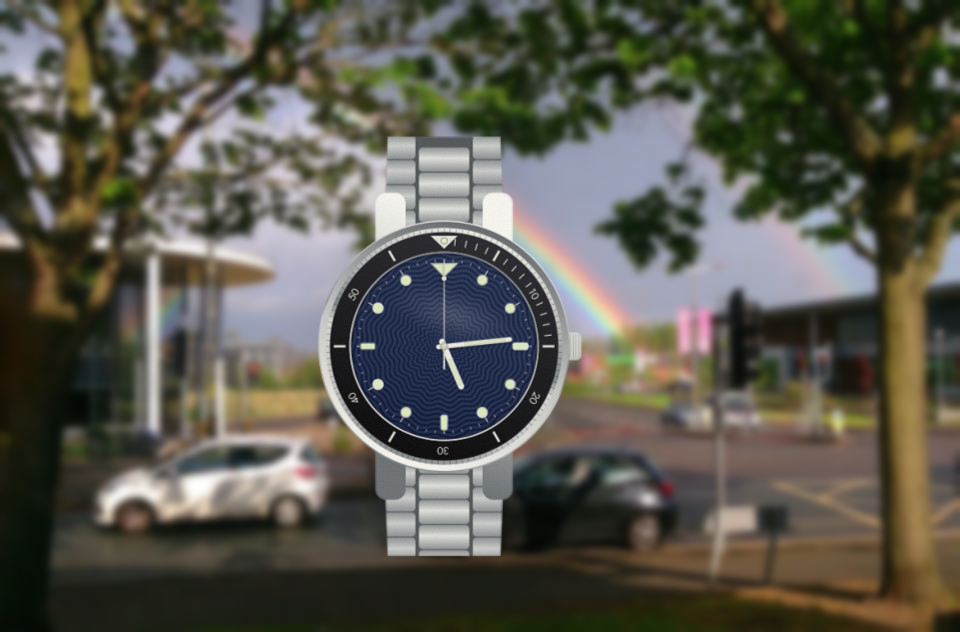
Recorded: {"hour": 5, "minute": 14, "second": 0}
